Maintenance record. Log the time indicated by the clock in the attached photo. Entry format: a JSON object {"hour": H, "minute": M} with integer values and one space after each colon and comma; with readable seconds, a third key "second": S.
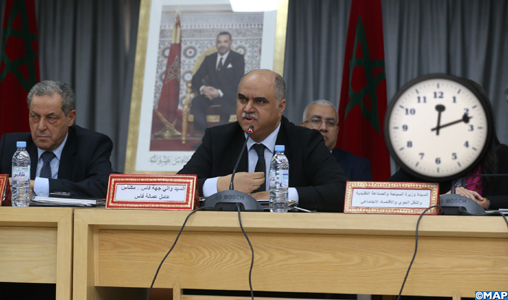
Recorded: {"hour": 12, "minute": 12}
